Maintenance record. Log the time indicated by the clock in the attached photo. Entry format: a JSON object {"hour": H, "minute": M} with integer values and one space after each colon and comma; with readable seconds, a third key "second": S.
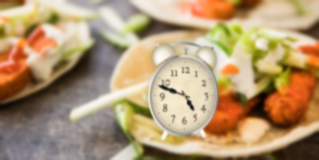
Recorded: {"hour": 4, "minute": 48}
